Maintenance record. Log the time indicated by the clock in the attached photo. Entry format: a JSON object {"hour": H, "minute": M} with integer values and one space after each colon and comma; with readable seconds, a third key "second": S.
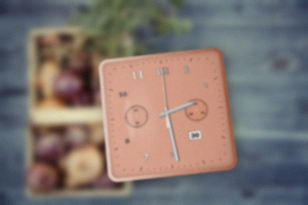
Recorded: {"hour": 2, "minute": 29}
